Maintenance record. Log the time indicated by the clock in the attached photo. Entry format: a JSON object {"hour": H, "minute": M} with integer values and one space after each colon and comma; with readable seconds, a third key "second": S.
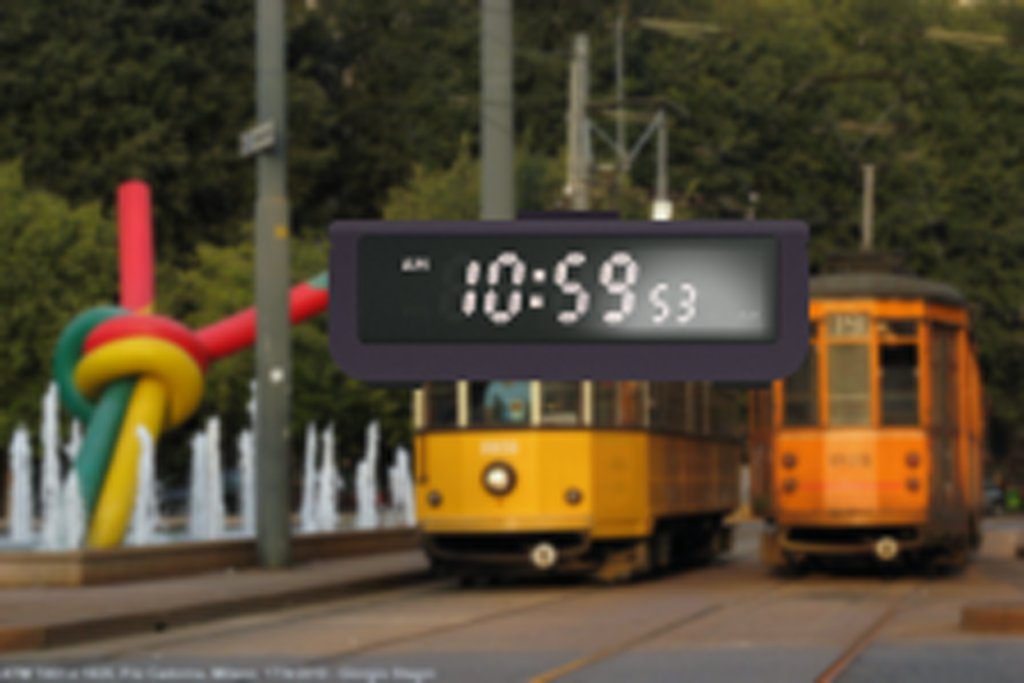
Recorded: {"hour": 10, "minute": 59, "second": 53}
